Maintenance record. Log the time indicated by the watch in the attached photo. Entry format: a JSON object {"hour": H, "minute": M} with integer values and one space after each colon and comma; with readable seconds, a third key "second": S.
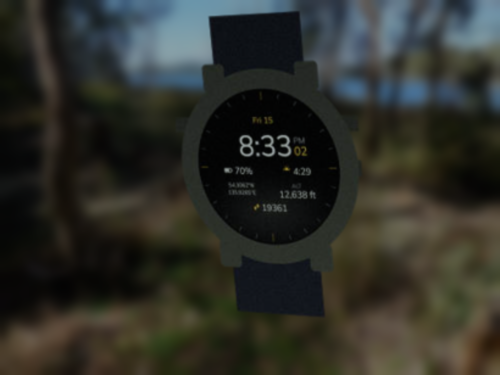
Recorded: {"hour": 8, "minute": 33, "second": 2}
